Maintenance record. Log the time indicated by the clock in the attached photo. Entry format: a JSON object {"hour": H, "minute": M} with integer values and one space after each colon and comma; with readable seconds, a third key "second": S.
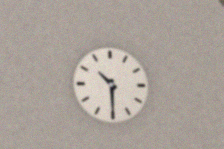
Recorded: {"hour": 10, "minute": 30}
